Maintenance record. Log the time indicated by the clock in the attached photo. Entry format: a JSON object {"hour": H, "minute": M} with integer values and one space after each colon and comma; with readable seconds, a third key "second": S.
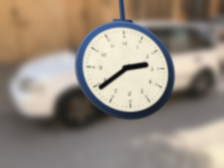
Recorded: {"hour": 2, "minute": 39}
